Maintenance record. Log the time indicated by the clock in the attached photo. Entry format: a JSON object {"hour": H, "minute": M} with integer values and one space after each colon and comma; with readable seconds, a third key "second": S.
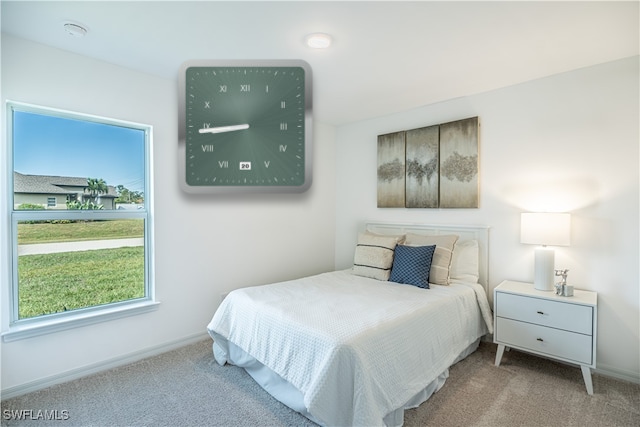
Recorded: {"hour": 8, "minute": 44}
